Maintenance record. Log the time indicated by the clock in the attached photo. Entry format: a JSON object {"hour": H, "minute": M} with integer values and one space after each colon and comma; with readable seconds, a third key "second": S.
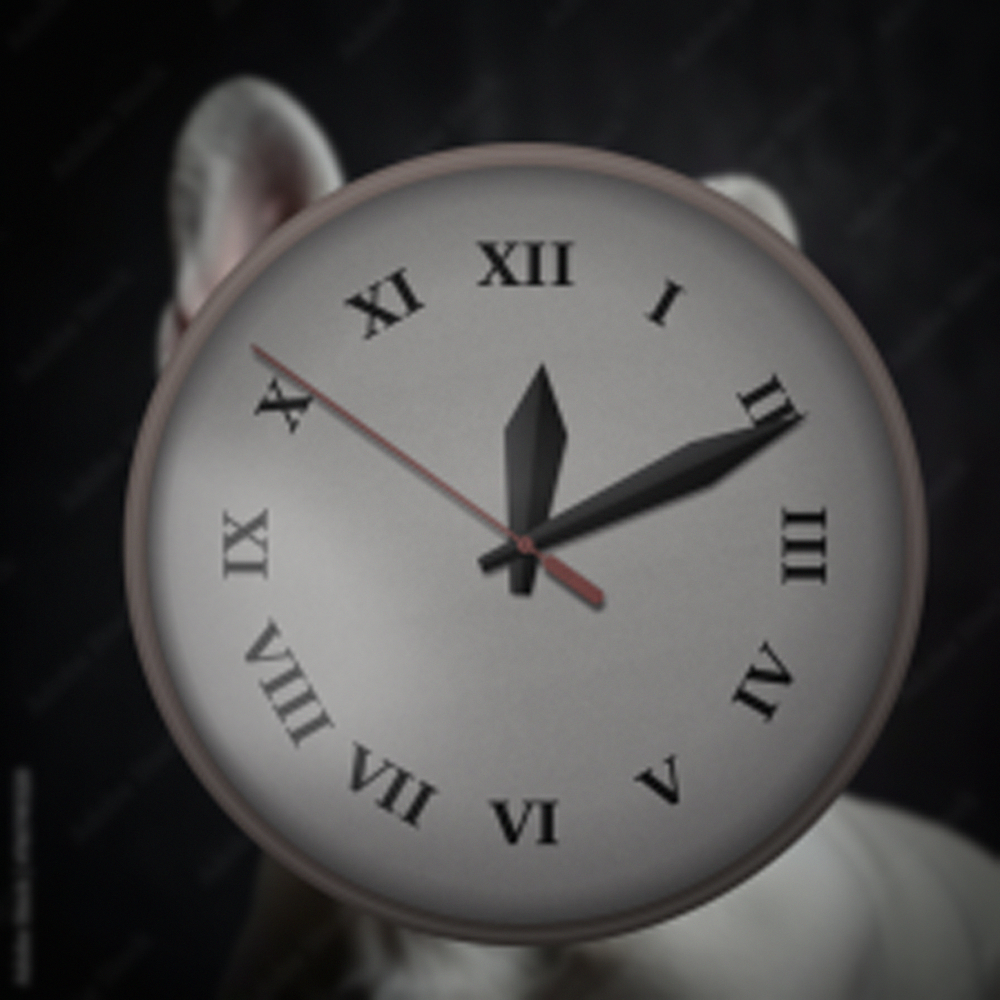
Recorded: {"hour": 12, "minute": 10, "second": 51}
